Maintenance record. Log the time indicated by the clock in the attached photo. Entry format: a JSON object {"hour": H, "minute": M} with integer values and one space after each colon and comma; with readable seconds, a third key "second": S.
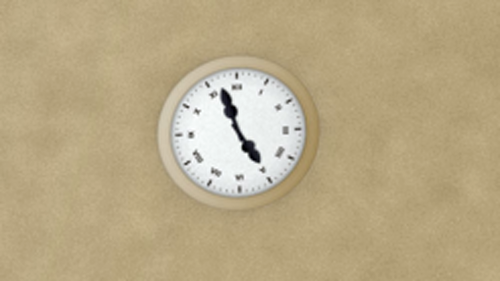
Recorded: {"hour": 4, "minute": 57}
